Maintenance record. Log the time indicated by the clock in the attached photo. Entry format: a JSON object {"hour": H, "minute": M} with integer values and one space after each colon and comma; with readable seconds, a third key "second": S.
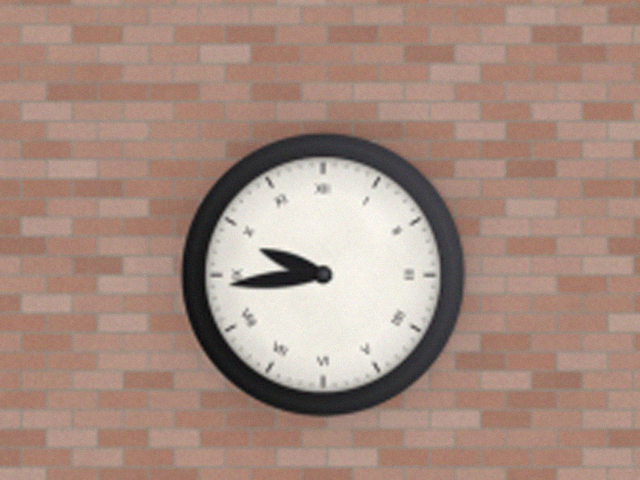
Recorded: {"hour": 9, "minute": 44}
